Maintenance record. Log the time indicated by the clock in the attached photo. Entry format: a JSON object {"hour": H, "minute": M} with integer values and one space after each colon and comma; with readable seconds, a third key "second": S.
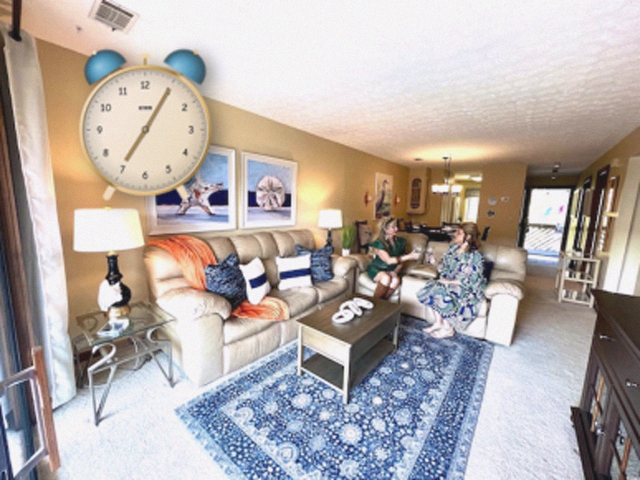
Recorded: {"hour": 7, "minute": 5}
